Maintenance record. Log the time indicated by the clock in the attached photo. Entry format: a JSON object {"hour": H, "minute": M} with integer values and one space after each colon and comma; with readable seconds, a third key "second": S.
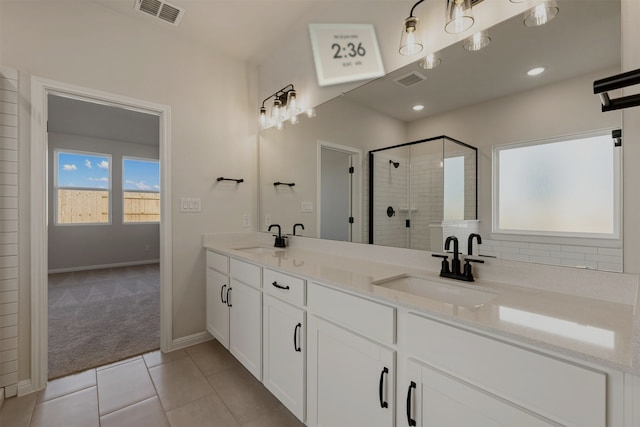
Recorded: {"hour": 2, "minute": 36}
